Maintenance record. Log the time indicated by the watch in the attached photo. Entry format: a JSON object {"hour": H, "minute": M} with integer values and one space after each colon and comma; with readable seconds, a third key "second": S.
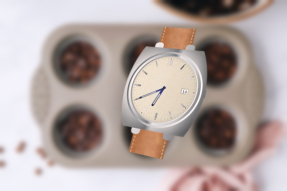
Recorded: {"hour": 6, "minute": 40}
